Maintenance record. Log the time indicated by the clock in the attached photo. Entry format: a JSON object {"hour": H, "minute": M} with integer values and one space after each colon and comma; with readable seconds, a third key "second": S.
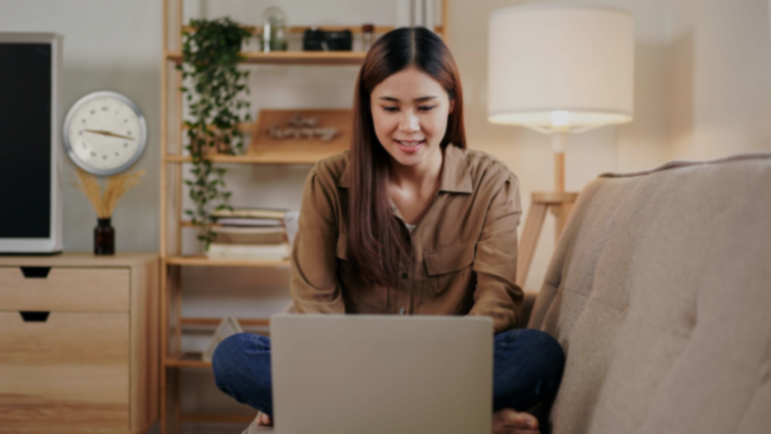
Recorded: {"hour": 9, "minute": 17}
